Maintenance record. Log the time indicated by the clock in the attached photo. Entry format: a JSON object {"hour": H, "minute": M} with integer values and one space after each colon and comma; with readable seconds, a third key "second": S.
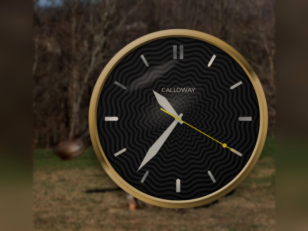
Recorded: {"hour": 10, "minute": 36, "second": 20}
